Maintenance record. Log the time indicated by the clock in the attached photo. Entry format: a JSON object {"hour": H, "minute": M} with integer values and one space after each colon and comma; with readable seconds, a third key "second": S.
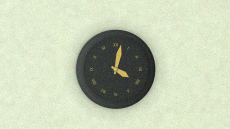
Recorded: {"hour": 4, "minute": 2}
